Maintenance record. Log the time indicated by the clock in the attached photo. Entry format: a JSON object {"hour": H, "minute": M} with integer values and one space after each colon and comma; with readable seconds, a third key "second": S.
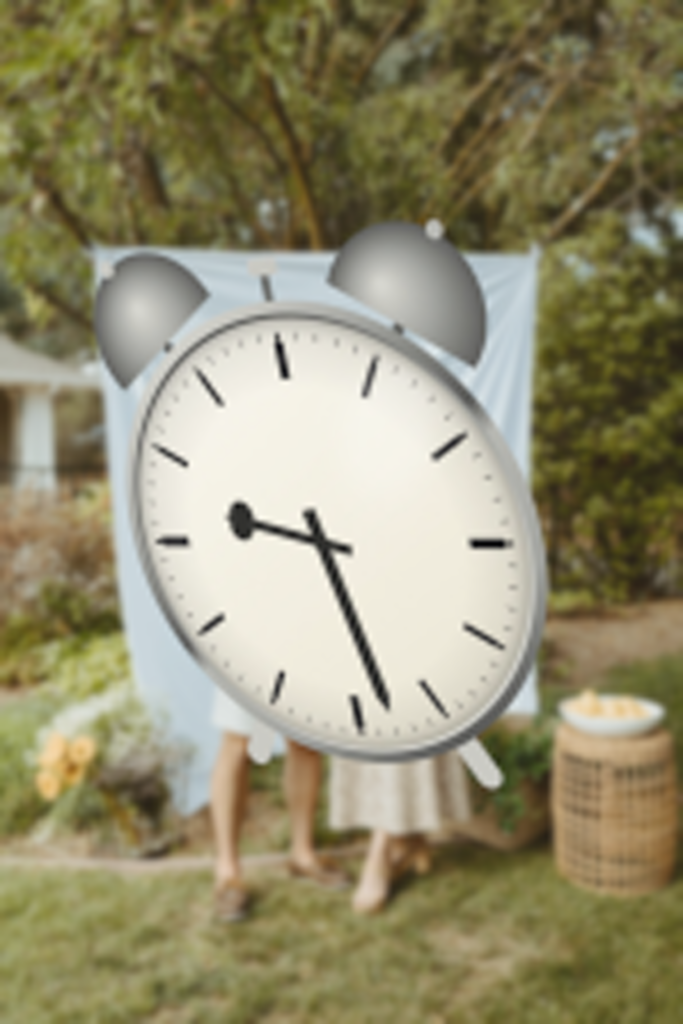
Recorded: {"hour": 9, "minute": 28}
